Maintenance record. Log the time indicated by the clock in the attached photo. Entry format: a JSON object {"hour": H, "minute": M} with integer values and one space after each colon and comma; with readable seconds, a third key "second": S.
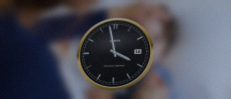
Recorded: {"hour": 3, "minute": 58}
